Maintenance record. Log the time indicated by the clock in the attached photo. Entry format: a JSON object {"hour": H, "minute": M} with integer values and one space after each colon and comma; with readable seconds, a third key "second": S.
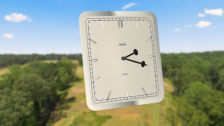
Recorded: {"hour": 2, "minute": 18}
